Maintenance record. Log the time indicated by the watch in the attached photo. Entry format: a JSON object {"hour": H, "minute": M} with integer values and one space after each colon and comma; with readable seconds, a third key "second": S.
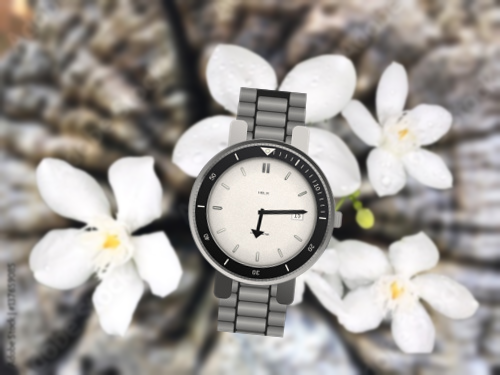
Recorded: {"hour": 6, "minute": 14}
